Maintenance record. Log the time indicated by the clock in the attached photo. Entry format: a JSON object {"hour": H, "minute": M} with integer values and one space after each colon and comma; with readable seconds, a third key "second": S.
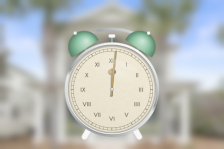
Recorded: {"hour": 12, "minute": 1}
